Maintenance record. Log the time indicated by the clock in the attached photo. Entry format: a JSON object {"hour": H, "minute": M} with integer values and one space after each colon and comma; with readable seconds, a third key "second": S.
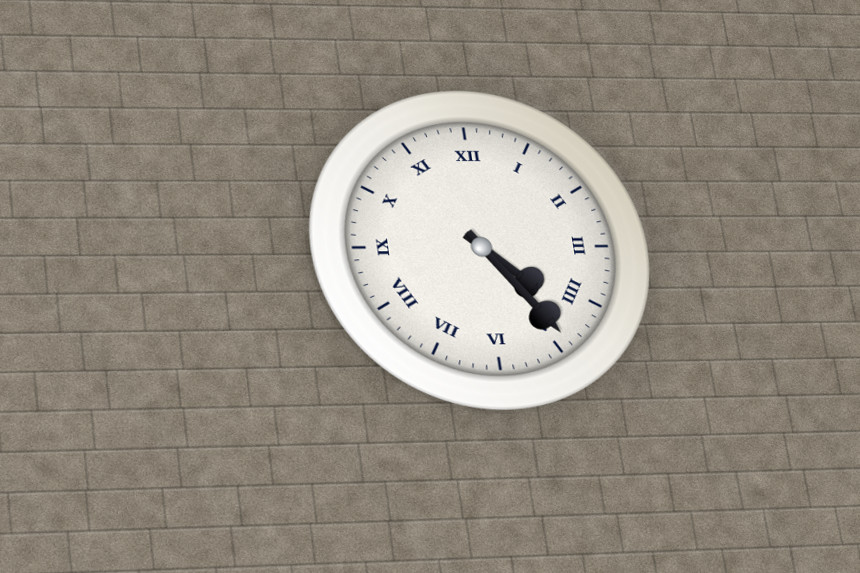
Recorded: {"hour": 4, "minute": 24}
